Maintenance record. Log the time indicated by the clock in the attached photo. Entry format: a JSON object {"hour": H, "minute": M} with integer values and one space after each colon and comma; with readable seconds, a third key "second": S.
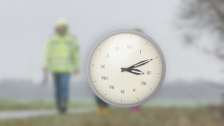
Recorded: {"hour": 3, "minute": 10}
